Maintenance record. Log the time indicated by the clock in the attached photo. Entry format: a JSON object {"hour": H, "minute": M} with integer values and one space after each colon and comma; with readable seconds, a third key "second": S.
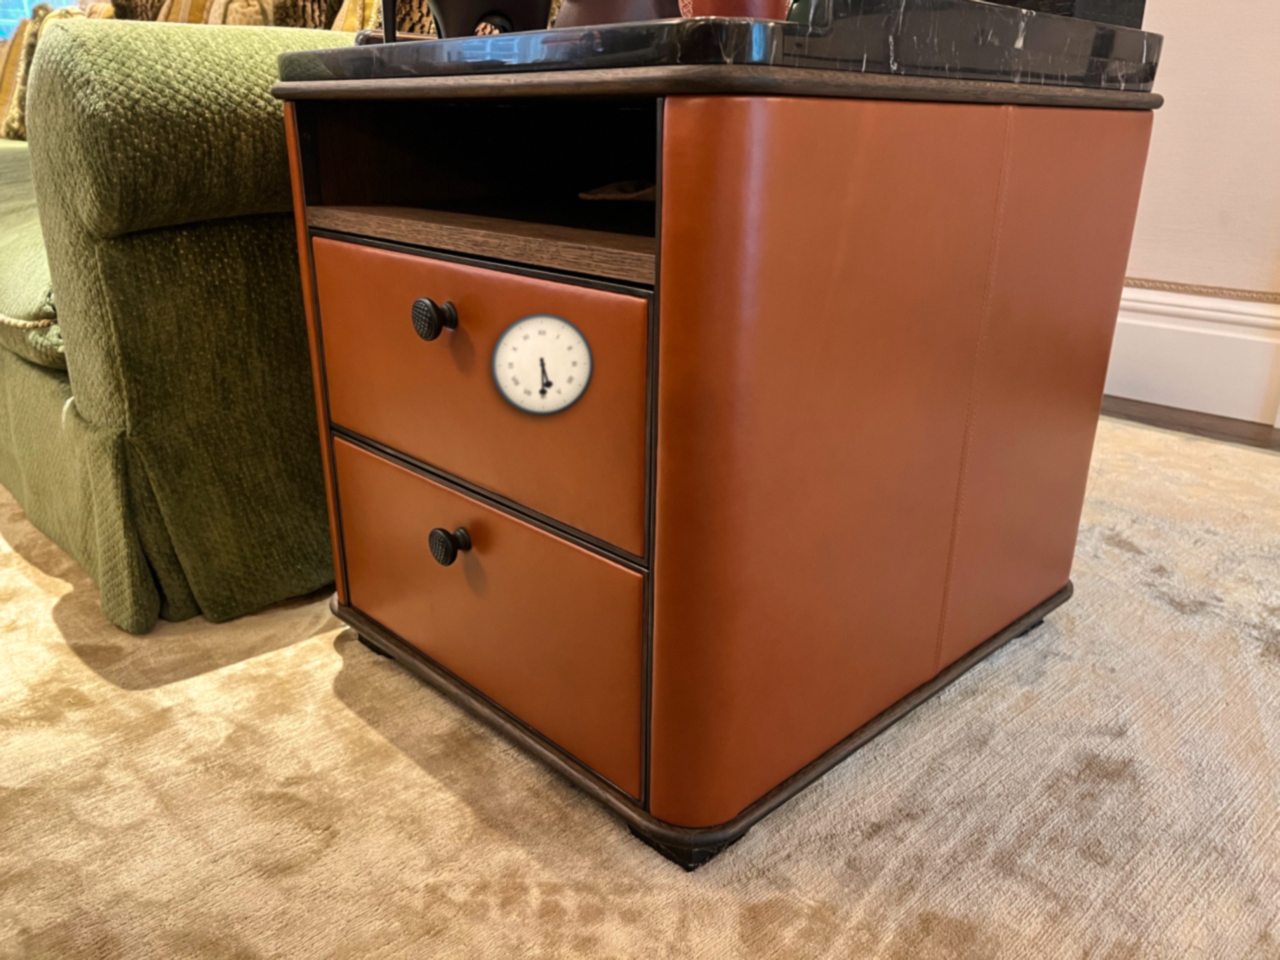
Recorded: {"hour": 5, "minute": 30}
